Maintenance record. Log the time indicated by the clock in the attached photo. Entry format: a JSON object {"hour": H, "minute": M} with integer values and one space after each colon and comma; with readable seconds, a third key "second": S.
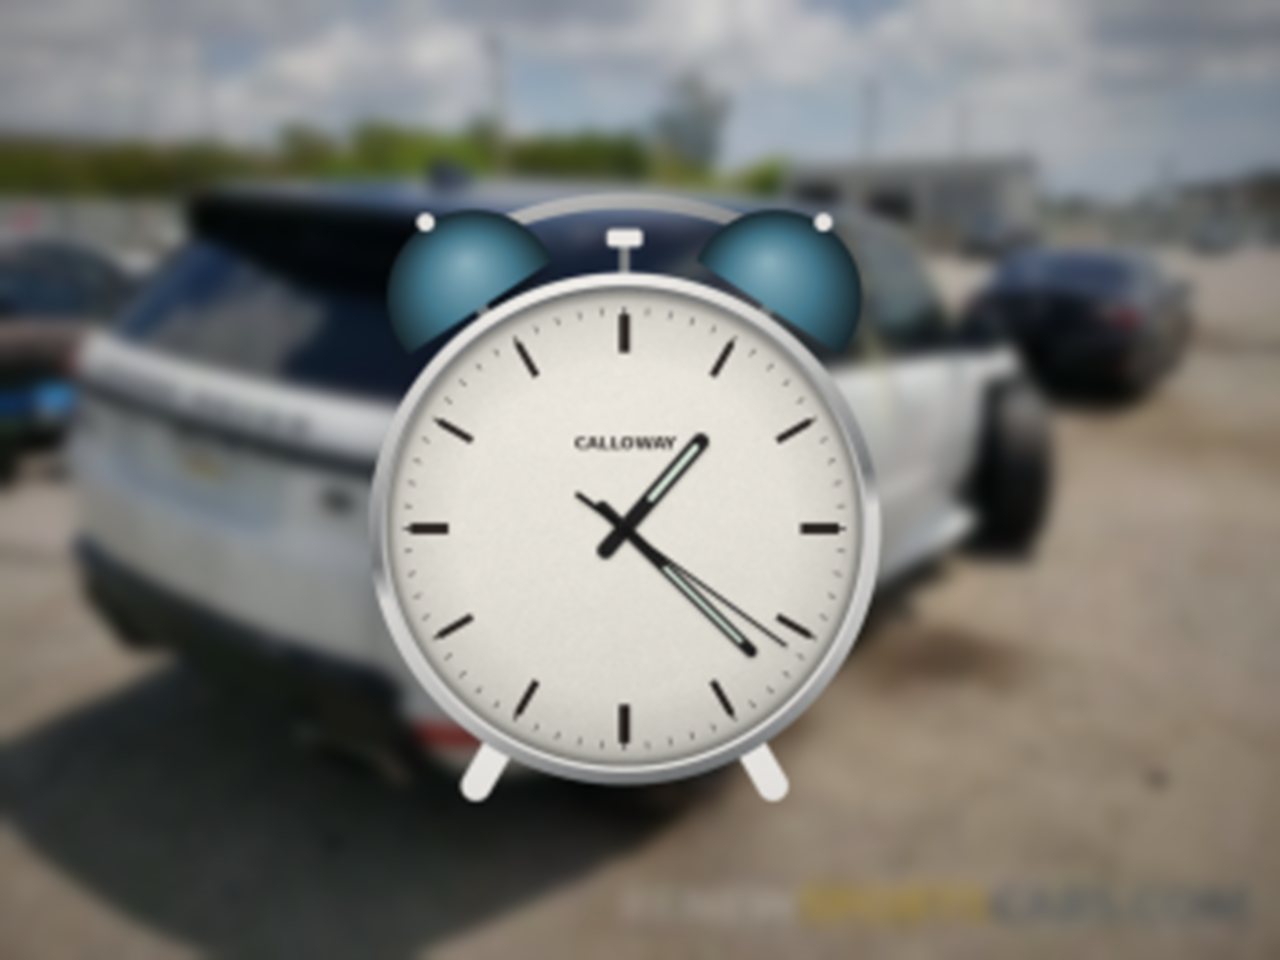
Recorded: {"hour": 1, "minute": 22, "second": 21}
